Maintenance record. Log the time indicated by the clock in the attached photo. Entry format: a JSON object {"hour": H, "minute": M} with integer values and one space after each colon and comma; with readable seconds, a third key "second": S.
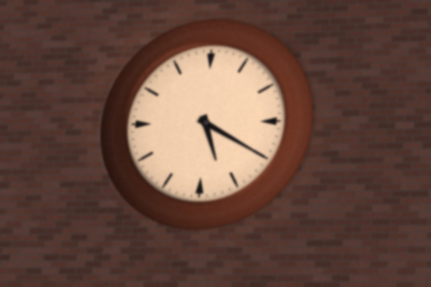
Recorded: {"hour": 5, "minute": 20}
